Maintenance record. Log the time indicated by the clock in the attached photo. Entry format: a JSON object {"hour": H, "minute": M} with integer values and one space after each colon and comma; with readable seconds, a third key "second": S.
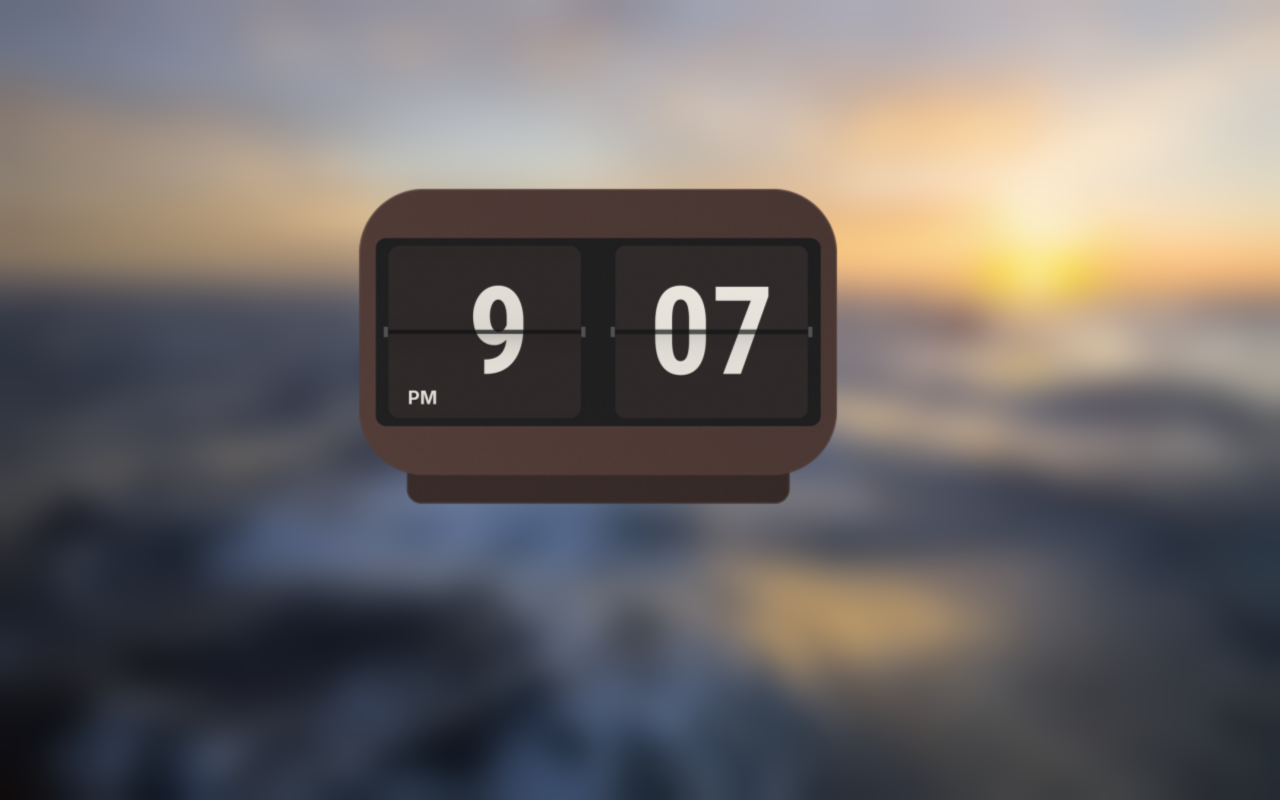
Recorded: {"hour": 9, "minute": 7}
